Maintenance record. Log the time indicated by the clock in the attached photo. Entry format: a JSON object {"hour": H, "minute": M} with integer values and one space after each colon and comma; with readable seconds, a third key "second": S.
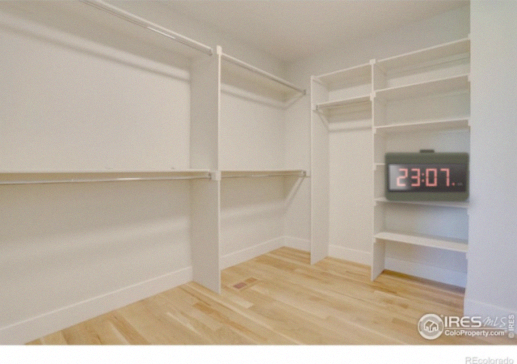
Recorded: {"hour": 23, "minute": 7}
